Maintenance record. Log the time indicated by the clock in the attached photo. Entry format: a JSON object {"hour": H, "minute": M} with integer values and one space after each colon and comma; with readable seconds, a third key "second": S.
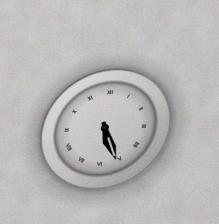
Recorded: {"hour": 5, "minute": 26}
